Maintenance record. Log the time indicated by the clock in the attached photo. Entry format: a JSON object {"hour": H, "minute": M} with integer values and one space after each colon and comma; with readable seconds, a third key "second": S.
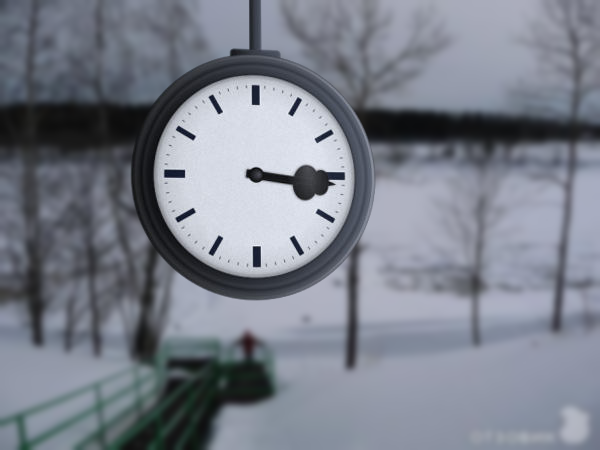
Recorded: {"hour": 3, "minute": 16}
